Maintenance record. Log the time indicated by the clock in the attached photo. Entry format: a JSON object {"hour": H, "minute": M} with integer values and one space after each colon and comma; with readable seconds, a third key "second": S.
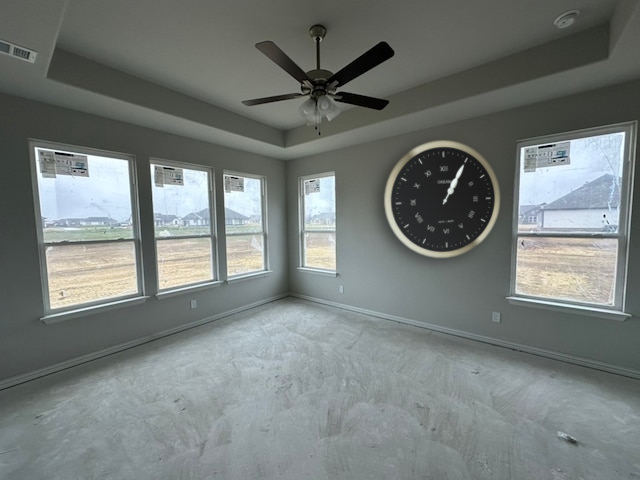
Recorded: {"hour": 1, "minute": 5}
